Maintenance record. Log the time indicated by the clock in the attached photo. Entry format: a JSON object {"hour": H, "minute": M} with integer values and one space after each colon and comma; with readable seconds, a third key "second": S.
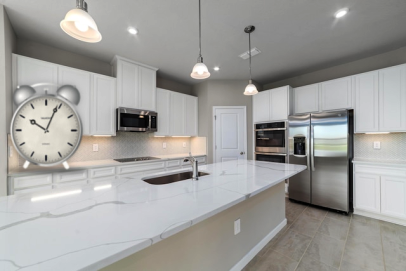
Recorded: {"hour": 10, "minute": 4}
